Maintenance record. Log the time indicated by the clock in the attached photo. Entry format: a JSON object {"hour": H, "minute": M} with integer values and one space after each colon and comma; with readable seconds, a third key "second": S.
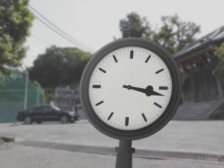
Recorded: {"hour": 3, "minute": 17}
